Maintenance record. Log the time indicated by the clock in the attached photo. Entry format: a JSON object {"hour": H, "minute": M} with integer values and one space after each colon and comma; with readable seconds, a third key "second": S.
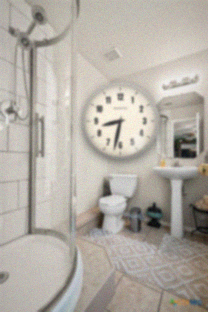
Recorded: {"hour": 8, "minute": 32}
